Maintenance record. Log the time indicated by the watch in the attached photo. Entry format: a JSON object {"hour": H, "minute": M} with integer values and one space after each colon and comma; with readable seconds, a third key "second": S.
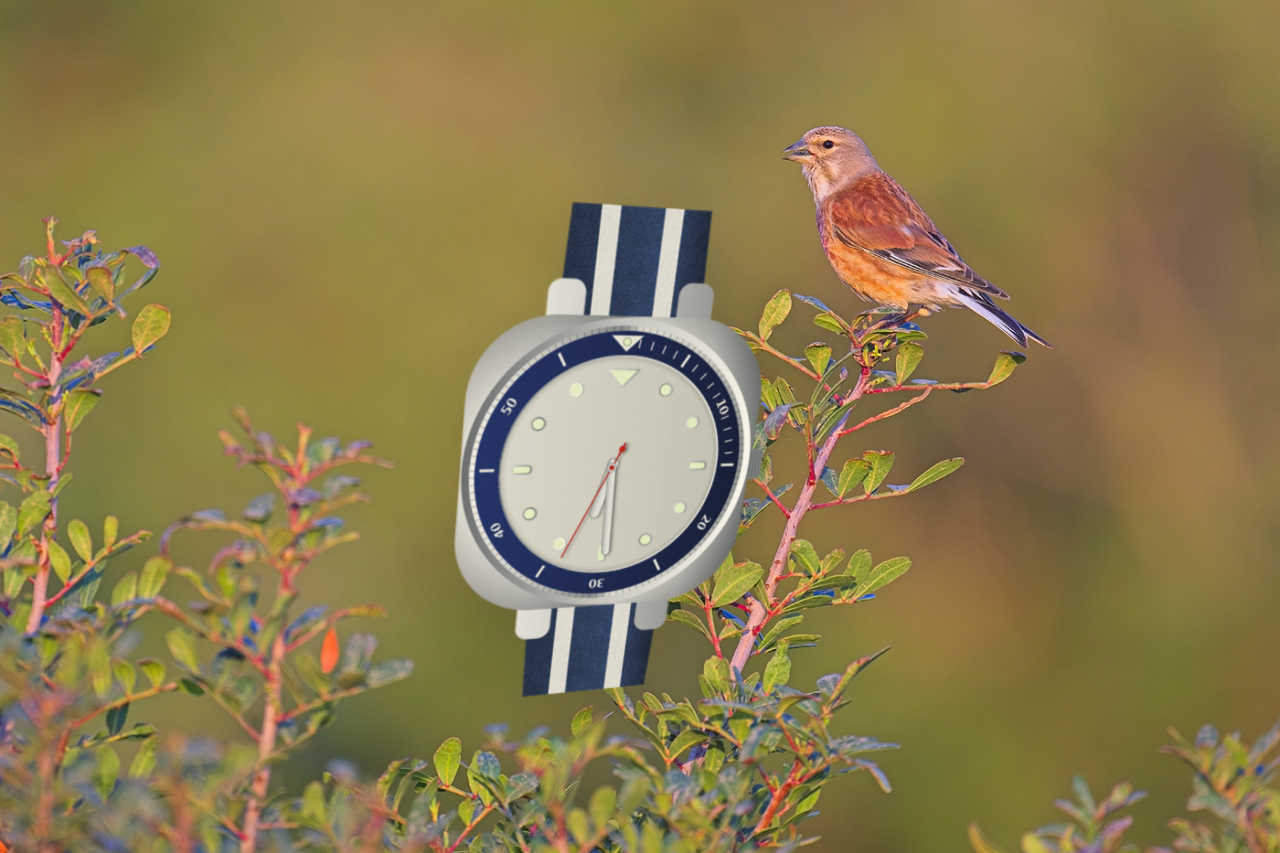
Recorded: {"hour": 6, "minute": 29, "second": 34}
